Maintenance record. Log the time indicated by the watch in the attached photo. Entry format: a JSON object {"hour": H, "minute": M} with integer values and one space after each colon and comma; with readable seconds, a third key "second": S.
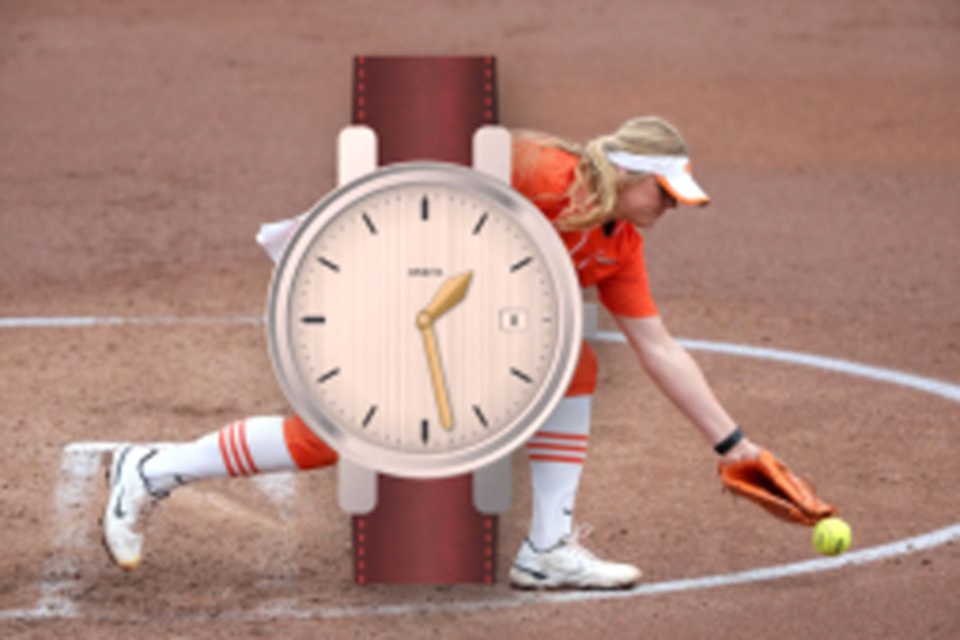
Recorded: {"hour": 1, "minute": 28}
